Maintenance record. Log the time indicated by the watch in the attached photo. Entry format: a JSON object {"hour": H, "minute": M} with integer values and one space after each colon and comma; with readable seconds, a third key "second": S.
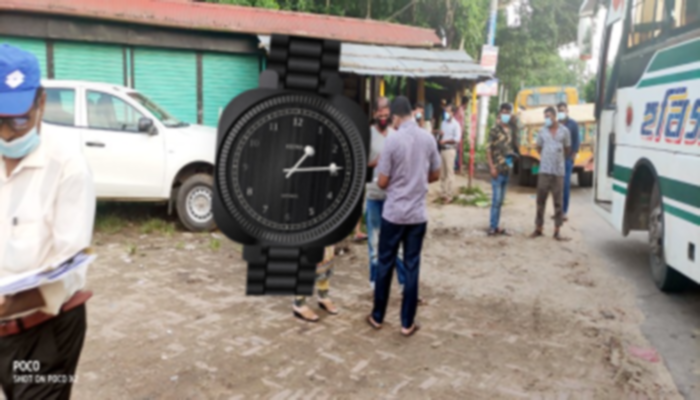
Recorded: {"hour": 1, "minute": 14}
